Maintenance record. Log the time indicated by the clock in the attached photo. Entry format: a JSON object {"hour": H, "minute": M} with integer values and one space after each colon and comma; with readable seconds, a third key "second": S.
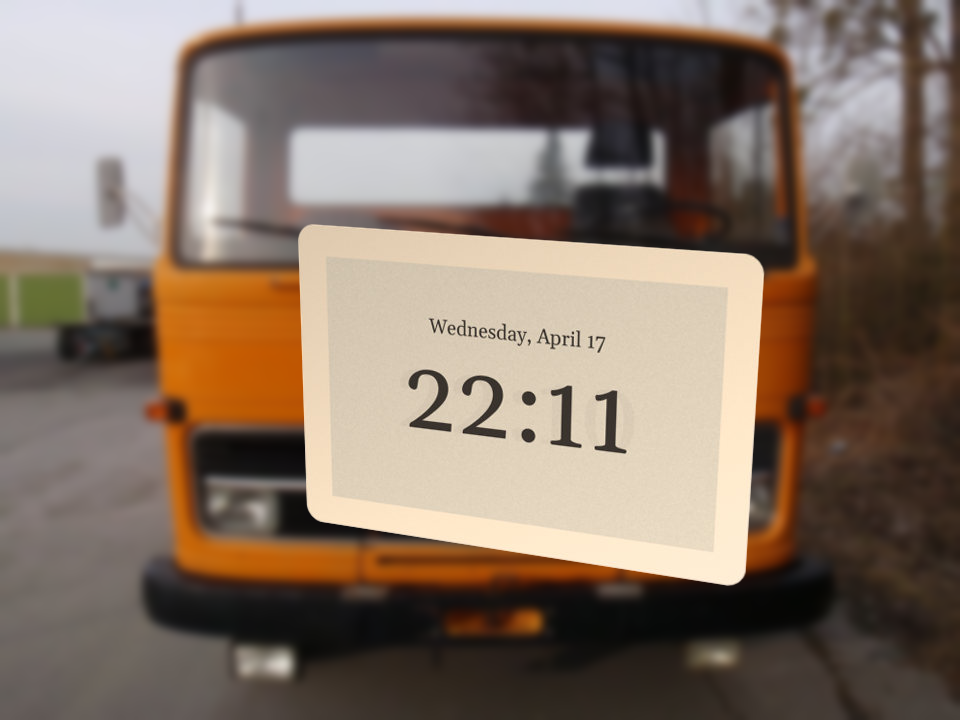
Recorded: {"hour": 22, "minute": 11}
